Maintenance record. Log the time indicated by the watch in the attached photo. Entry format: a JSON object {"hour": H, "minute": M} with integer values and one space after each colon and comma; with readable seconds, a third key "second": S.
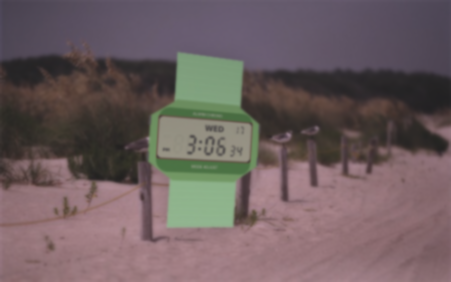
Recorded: {"hour": 3, "minute": 6, "second": 34}
